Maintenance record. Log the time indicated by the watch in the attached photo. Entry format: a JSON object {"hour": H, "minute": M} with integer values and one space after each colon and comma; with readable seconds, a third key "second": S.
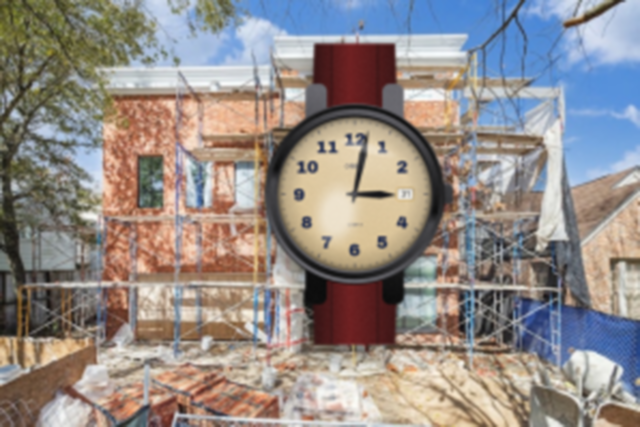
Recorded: {"hour": 3, "minute": 2}
